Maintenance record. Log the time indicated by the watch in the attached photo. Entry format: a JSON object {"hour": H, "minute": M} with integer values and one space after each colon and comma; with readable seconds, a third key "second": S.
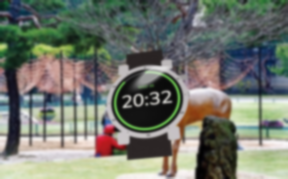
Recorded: {"hour": 20, "minute": 32}
